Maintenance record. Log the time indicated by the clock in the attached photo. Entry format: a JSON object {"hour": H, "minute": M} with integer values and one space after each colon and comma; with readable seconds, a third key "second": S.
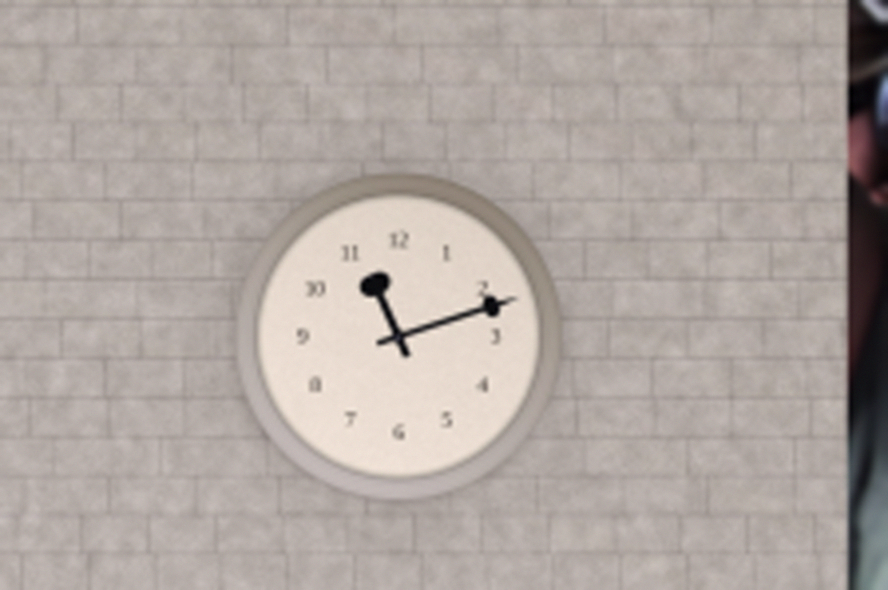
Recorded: {"hour": 11, "minute": 12}
